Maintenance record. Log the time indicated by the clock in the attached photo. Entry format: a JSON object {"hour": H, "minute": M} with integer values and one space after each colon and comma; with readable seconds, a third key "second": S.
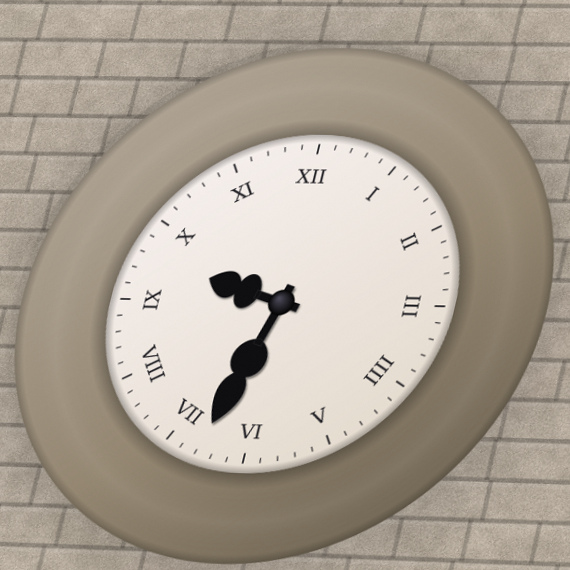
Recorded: {"hour": 9, "minute": 33}
